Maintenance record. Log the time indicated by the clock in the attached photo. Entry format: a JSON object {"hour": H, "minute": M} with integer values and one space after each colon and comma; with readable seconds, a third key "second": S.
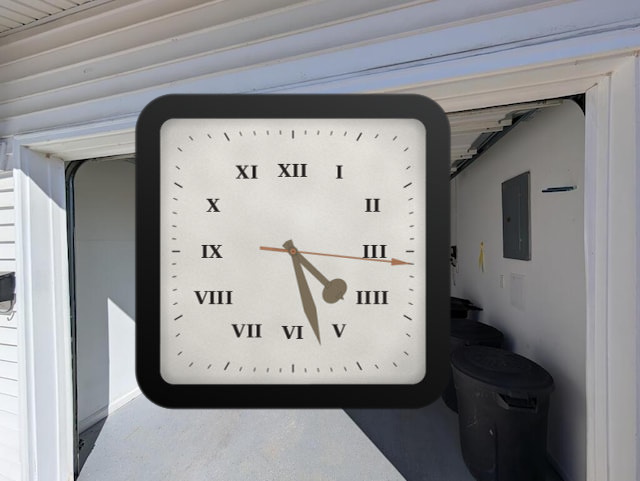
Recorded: {"hour": 4, "minute": 27, "second": 16}
